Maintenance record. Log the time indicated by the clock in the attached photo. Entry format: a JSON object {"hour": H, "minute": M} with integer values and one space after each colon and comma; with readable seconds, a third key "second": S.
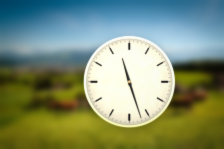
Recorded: {"hour": 11, "minute": 27}
